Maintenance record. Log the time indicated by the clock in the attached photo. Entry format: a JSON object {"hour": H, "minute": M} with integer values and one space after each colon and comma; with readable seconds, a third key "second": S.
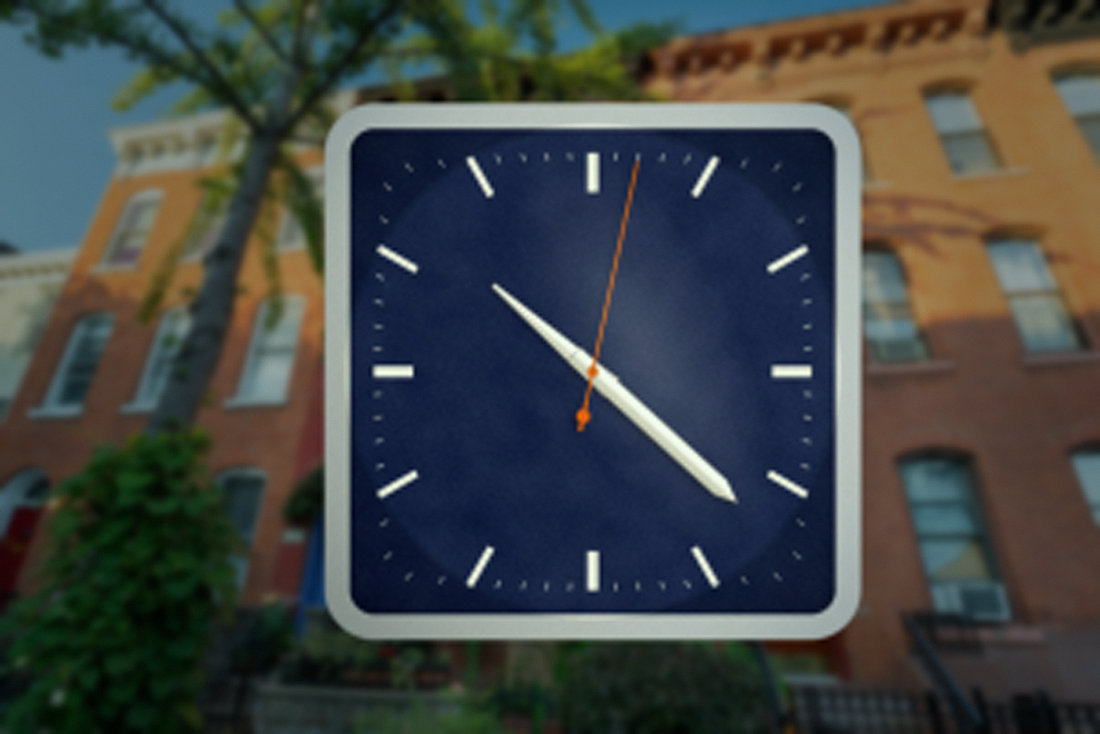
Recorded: {"hour": 10, "minute": 22, "second": 2}
